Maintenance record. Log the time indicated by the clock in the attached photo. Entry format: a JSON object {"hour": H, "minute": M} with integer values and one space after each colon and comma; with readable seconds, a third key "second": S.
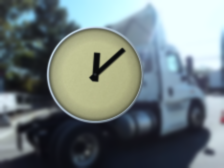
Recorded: {"hour": 12, "minute": 8}
